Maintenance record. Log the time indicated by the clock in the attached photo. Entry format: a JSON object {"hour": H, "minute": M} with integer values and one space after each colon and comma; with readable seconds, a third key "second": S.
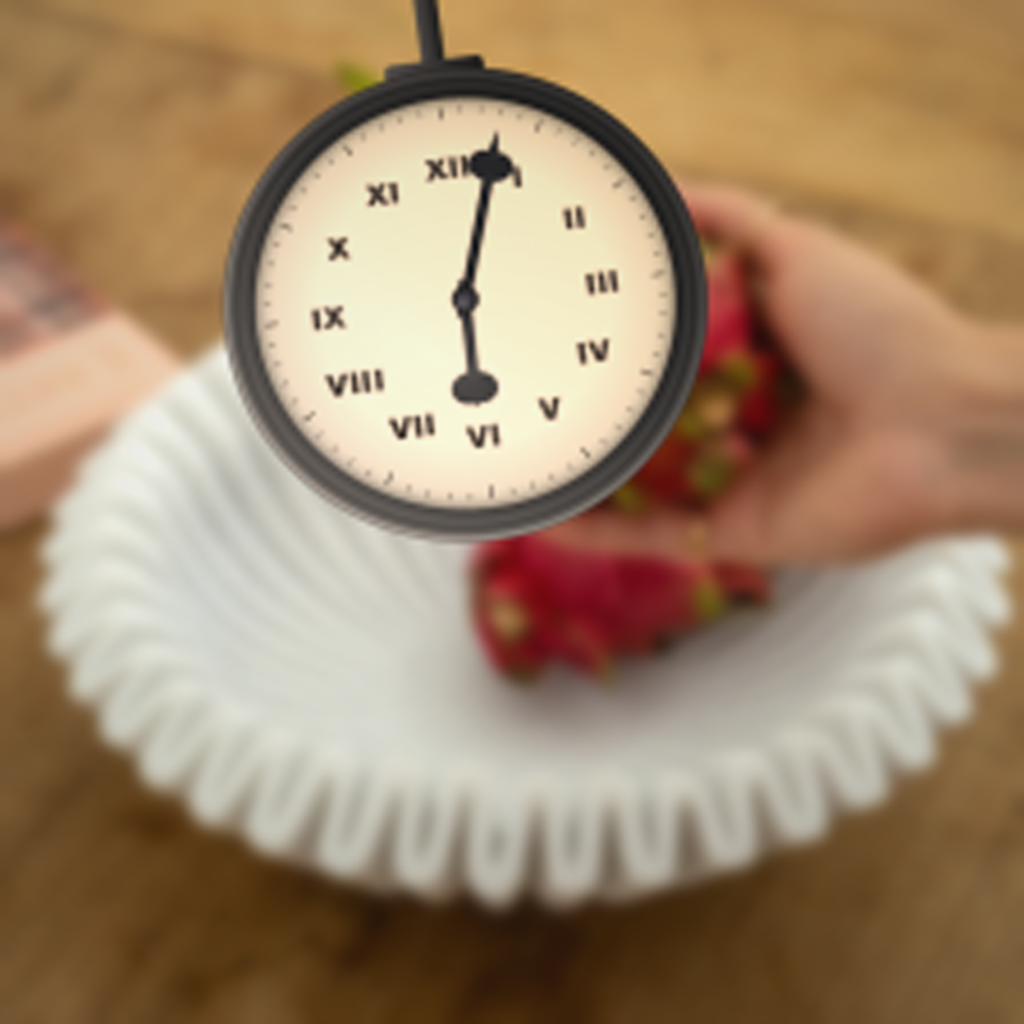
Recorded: {"hour": 6, "minute": 3}
